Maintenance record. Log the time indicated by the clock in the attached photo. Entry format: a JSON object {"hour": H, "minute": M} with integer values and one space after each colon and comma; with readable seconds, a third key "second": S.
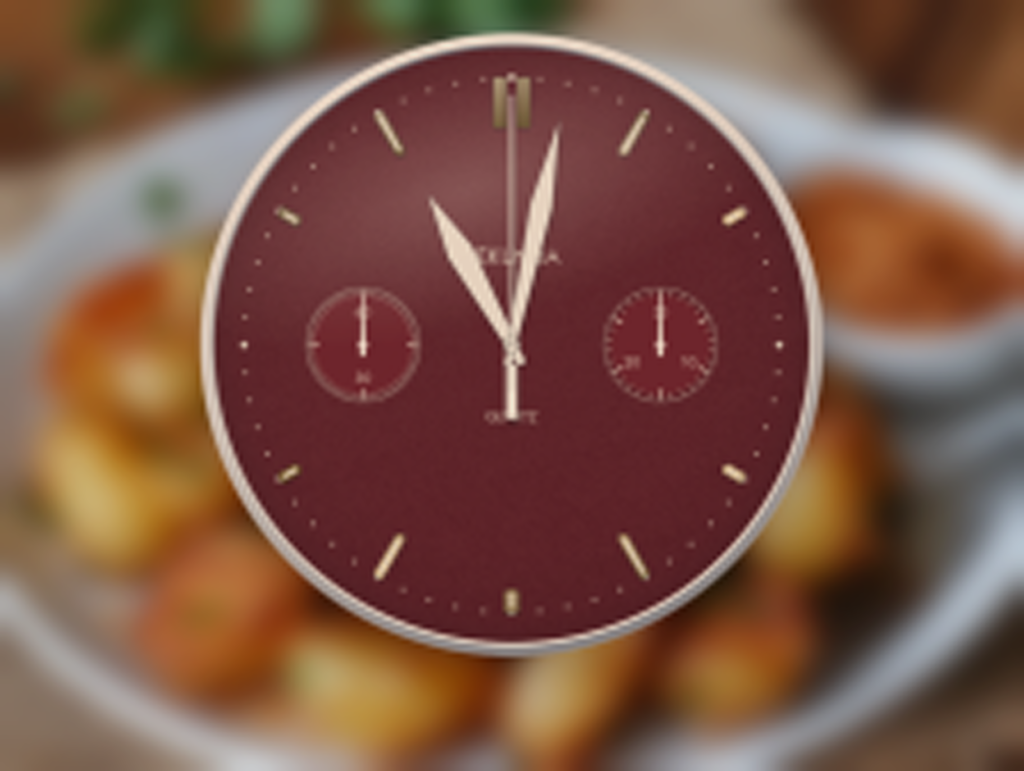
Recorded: {"hour": 11, "minute": 2}
